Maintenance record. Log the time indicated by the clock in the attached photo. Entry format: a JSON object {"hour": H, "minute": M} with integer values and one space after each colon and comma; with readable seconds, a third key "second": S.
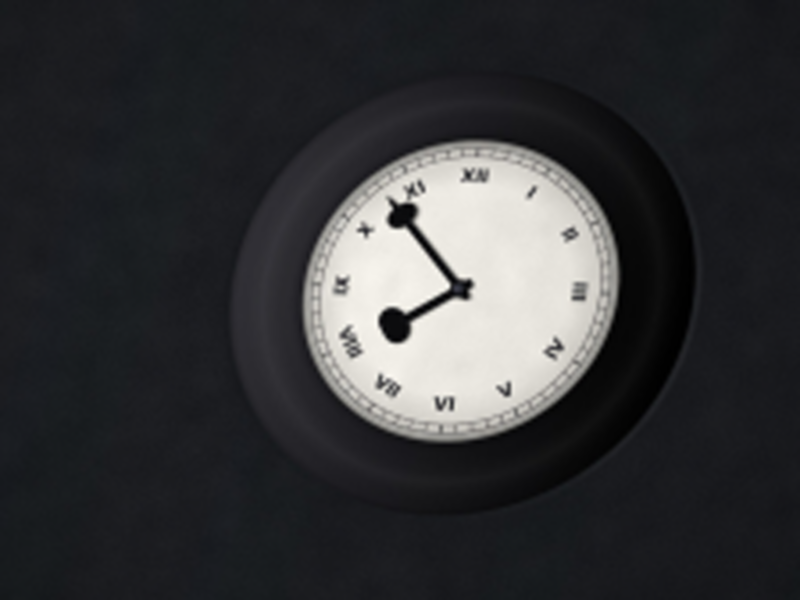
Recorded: {"hour": 7, "minute": 53}
